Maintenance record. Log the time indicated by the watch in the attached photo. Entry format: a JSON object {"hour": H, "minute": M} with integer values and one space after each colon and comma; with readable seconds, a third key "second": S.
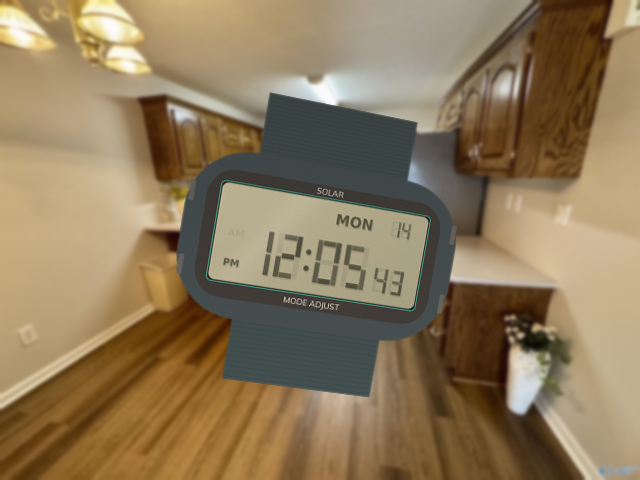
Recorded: {"hour": 12, "minute": 5, "second": 43}
